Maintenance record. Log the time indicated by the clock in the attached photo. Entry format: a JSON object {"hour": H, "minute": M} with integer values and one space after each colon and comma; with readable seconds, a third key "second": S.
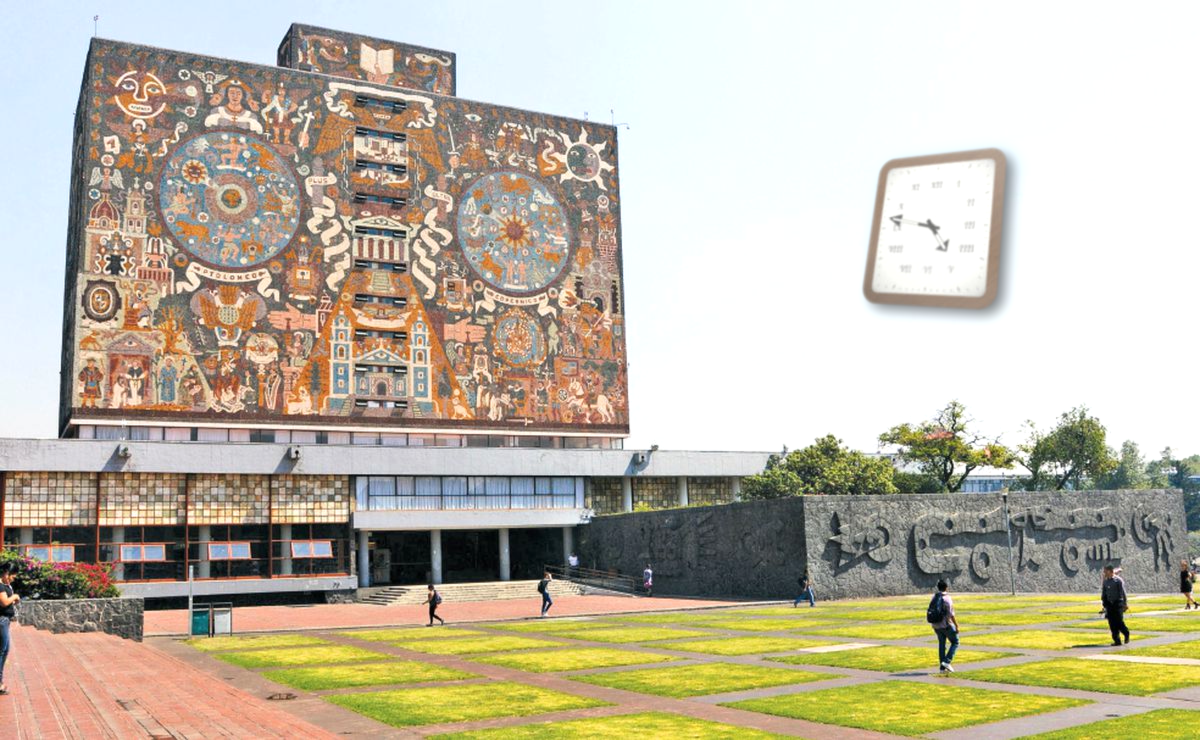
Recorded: {"hour": 4, "minute": 47}
